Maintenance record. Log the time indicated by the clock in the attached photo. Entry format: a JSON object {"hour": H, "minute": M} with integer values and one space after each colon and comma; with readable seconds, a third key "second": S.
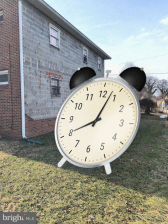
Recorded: {"hour": 8, "minute": 3}
